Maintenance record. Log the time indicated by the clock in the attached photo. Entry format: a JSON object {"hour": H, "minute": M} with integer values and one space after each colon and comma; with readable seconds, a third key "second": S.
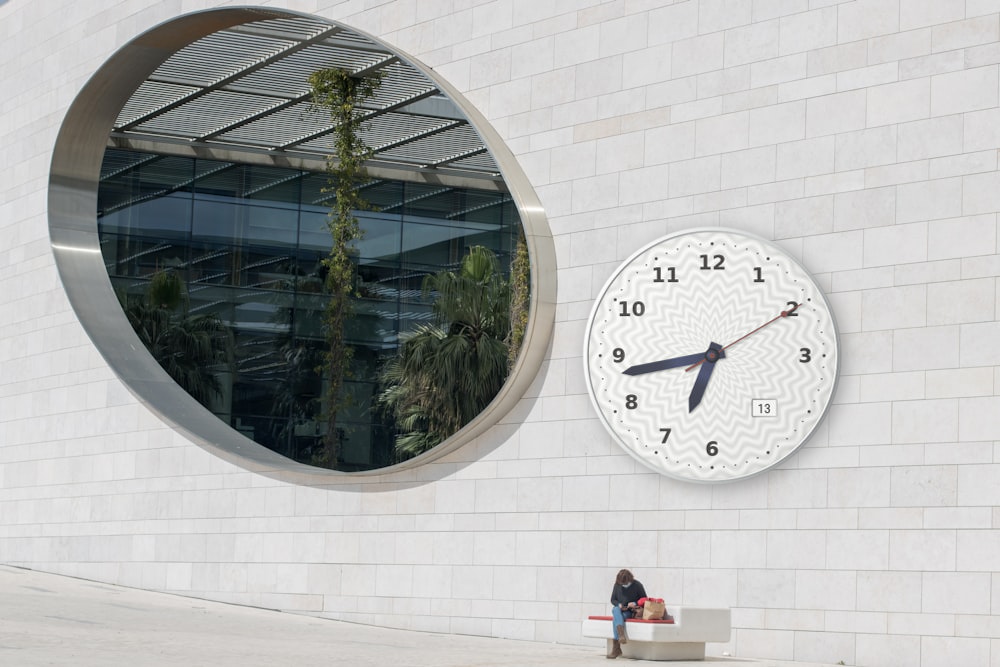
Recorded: {"hour": 6, "minute": 43, "second": 10}
